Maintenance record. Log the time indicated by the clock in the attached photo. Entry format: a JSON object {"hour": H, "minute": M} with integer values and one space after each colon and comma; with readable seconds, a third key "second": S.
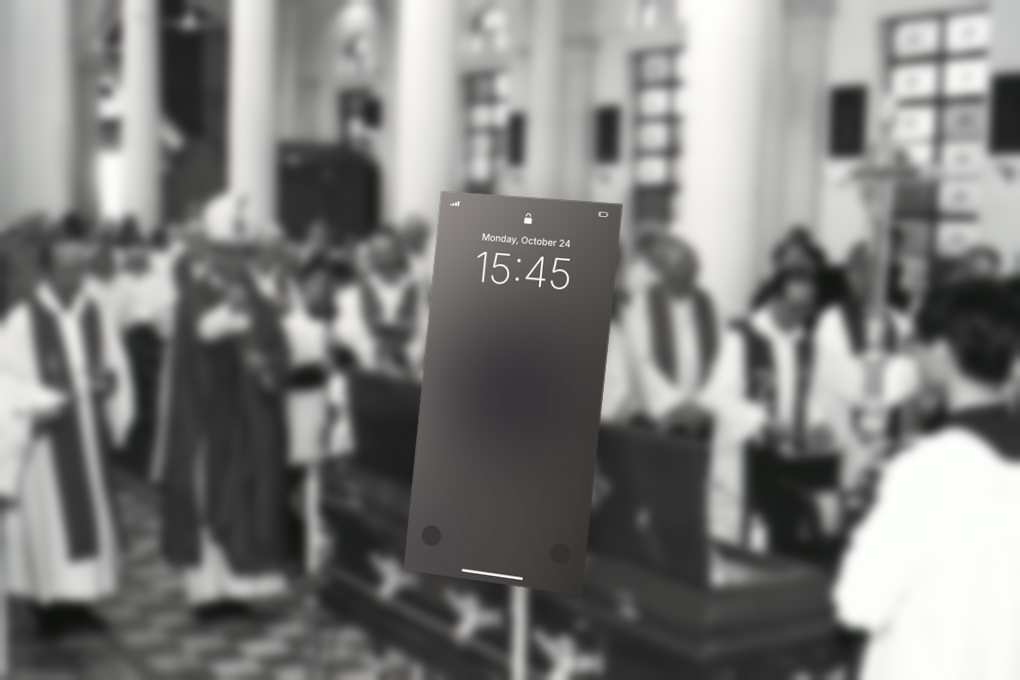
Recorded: {"hour": 15, "minute": 45}
